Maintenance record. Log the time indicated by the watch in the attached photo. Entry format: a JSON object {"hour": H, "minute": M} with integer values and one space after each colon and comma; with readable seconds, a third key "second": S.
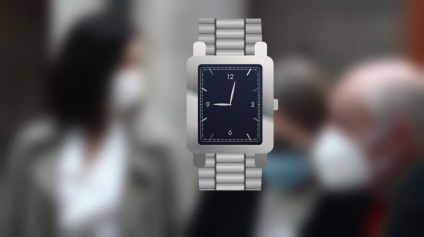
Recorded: {"hour": 9, "minute": 2}
